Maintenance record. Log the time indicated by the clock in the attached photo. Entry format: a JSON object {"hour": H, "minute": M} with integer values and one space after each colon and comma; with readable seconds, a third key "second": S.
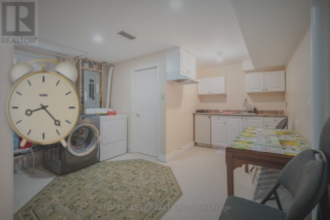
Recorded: {"hour": 8, "minute": 23}
